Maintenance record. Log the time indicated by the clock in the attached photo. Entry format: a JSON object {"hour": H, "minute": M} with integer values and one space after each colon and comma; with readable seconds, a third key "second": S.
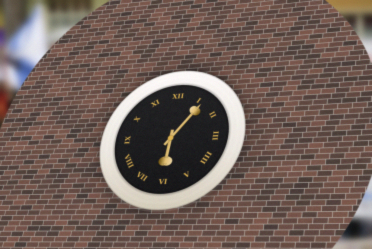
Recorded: {"hour": 6, "minute": 6}
